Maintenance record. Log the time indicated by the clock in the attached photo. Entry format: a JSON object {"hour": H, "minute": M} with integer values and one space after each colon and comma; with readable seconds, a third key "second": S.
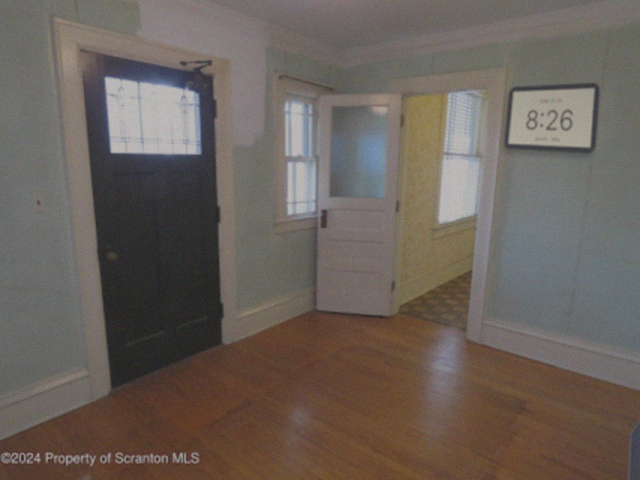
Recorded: {"hour": 8, "minute": 26}
